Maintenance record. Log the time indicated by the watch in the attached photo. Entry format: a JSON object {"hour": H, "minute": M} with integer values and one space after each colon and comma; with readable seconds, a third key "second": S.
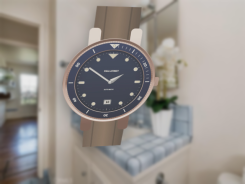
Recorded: {"hour": 1, "minute": 51}
